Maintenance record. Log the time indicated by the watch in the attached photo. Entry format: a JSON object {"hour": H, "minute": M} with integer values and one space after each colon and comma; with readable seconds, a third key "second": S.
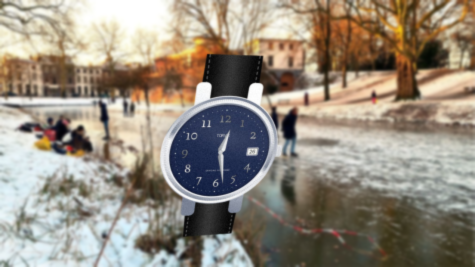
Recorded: {"hour": 12, "minute": 28}
